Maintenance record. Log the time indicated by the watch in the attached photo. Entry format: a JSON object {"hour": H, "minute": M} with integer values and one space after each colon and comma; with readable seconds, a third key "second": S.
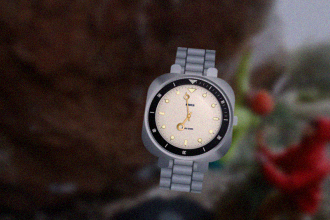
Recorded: {"hour": 6, "minute": 58}
